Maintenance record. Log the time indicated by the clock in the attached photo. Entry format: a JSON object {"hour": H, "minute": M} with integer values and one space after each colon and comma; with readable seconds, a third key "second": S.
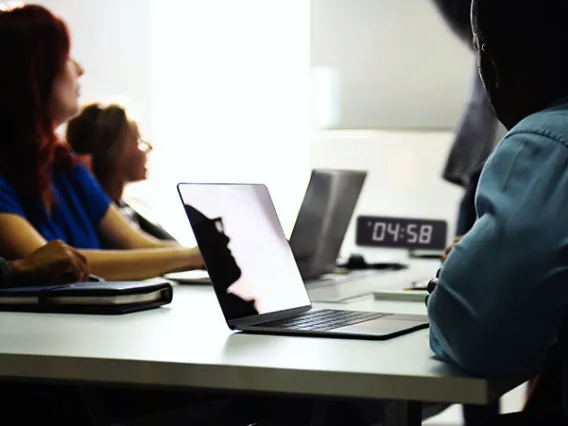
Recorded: {"hour": 4, "minute": 58}
